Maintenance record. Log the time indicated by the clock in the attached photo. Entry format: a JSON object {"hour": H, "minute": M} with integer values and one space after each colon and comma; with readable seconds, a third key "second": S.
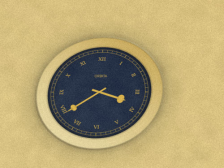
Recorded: {"hour": 3, "minute": 39}
